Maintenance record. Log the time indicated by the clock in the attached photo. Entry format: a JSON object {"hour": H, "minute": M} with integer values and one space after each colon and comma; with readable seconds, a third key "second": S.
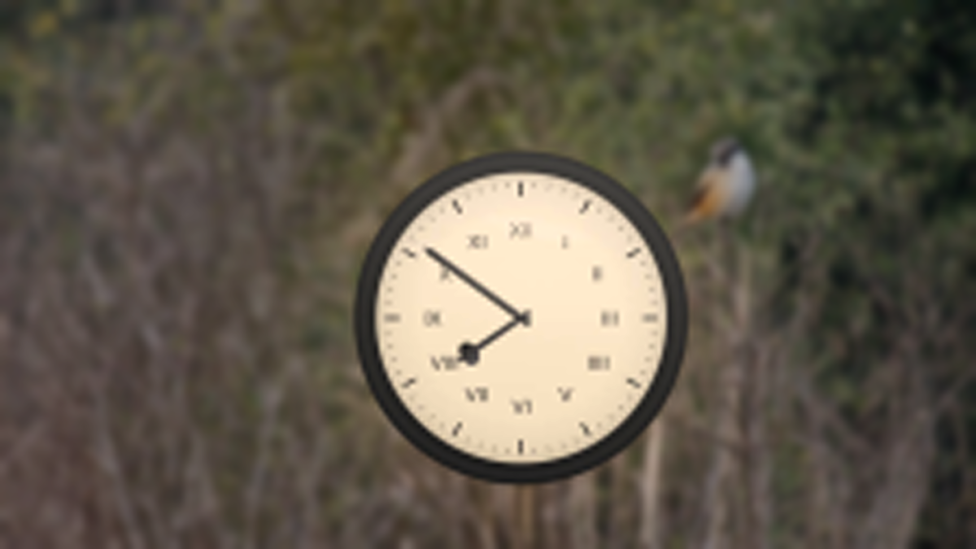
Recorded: {"hour": 7, "minute": 51}
